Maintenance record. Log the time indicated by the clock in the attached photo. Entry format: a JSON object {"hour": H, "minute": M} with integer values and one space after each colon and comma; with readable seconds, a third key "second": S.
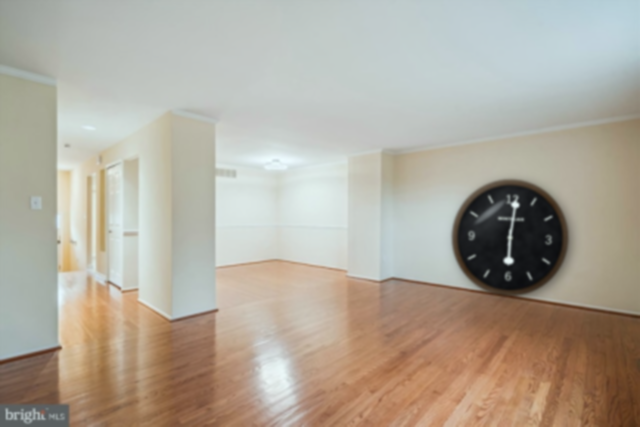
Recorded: {"hour": 6, "minute": 1}
